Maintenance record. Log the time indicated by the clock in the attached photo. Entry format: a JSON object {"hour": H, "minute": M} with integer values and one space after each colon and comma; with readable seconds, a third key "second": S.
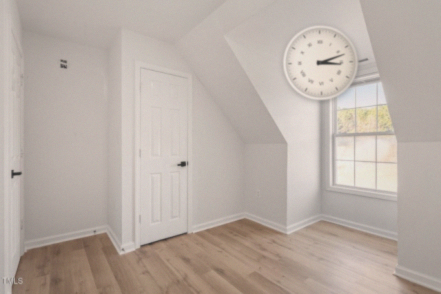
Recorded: {"hour": 3, "minute": 12}
